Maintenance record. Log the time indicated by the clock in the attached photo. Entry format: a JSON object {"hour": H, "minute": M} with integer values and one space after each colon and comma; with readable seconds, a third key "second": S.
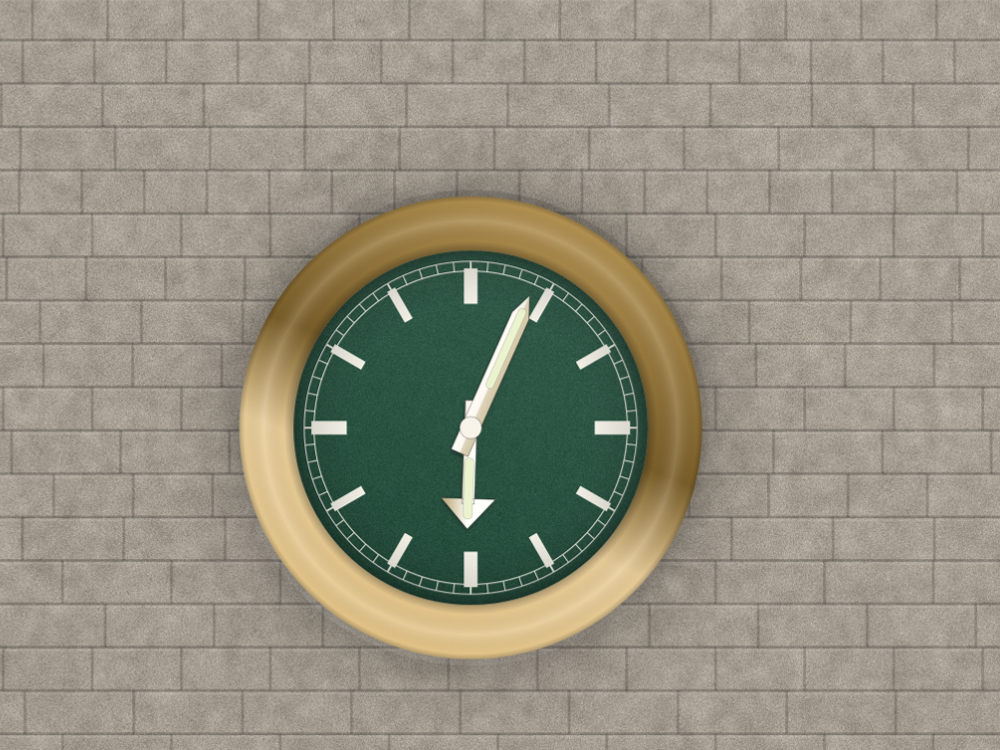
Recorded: {"hour": 6, "minute": 4}
